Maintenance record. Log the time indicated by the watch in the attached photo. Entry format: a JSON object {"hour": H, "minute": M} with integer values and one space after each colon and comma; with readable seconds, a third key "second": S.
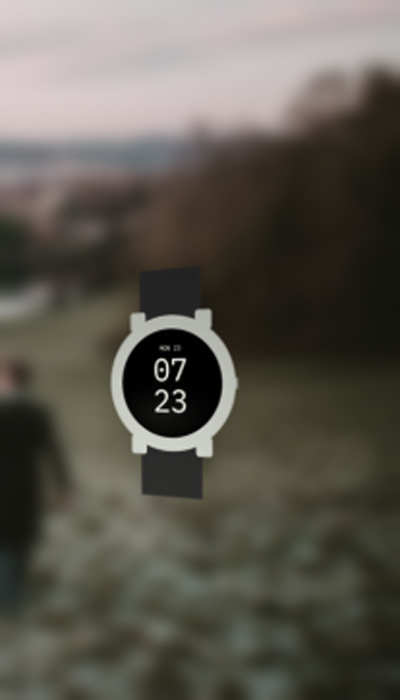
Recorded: {"hour": 7, "minute": 23}
